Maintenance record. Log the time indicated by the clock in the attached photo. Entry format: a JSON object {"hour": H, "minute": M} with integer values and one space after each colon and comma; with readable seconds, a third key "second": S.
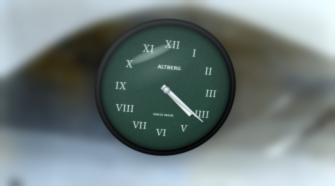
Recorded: {"hour": 4, "minute": 21}
